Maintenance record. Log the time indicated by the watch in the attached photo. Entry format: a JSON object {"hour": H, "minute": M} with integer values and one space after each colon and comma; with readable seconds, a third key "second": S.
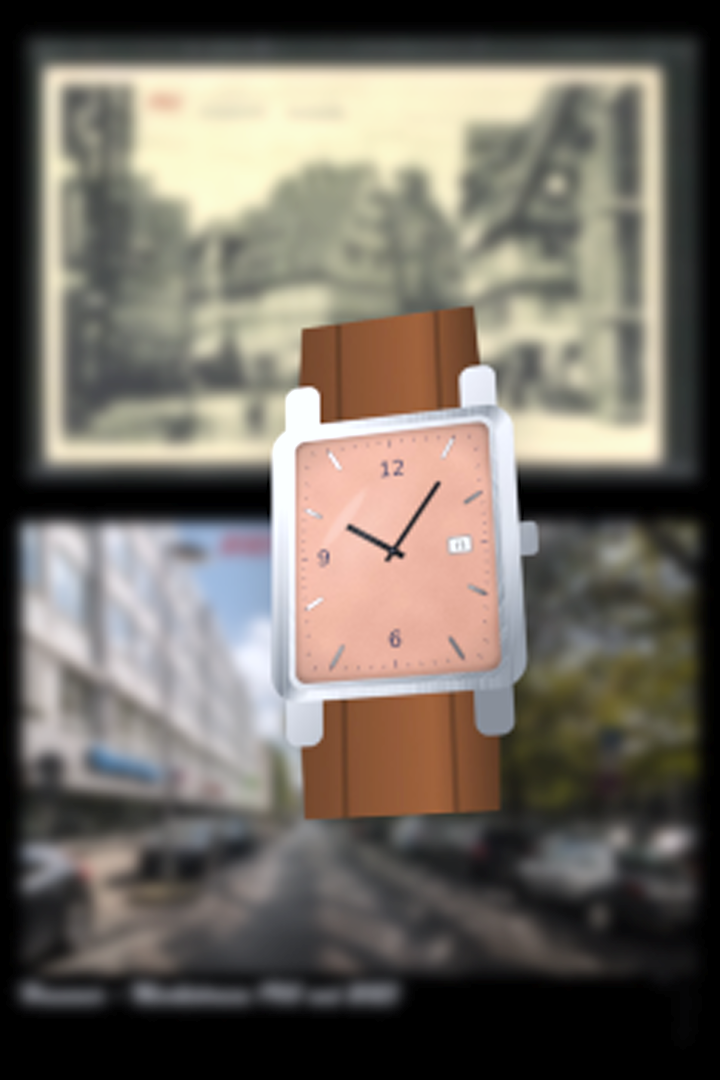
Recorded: {"hour": 10, "minute": 6}
